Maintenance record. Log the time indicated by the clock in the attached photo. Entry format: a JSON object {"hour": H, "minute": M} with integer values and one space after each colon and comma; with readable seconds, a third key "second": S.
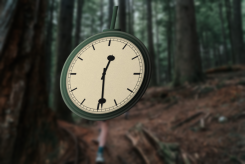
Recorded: {"hour": 12, "minute": 29}
